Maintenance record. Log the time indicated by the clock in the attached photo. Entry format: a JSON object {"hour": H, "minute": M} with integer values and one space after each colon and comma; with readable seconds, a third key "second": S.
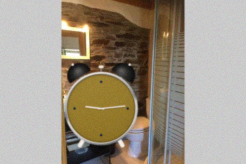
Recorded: {"hour": 9, "minute": 14}
